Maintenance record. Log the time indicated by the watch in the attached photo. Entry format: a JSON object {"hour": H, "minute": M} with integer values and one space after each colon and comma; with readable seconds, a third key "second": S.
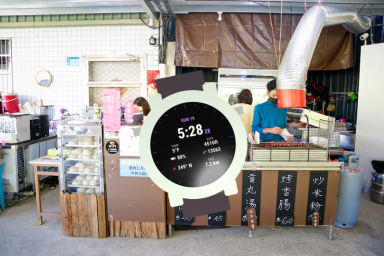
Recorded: {"hour": 5, "minute": 28}
